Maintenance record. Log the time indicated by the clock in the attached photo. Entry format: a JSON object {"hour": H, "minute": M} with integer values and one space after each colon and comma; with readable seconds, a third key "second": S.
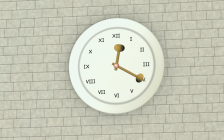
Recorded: {"hour": 12, "minute": 20}
